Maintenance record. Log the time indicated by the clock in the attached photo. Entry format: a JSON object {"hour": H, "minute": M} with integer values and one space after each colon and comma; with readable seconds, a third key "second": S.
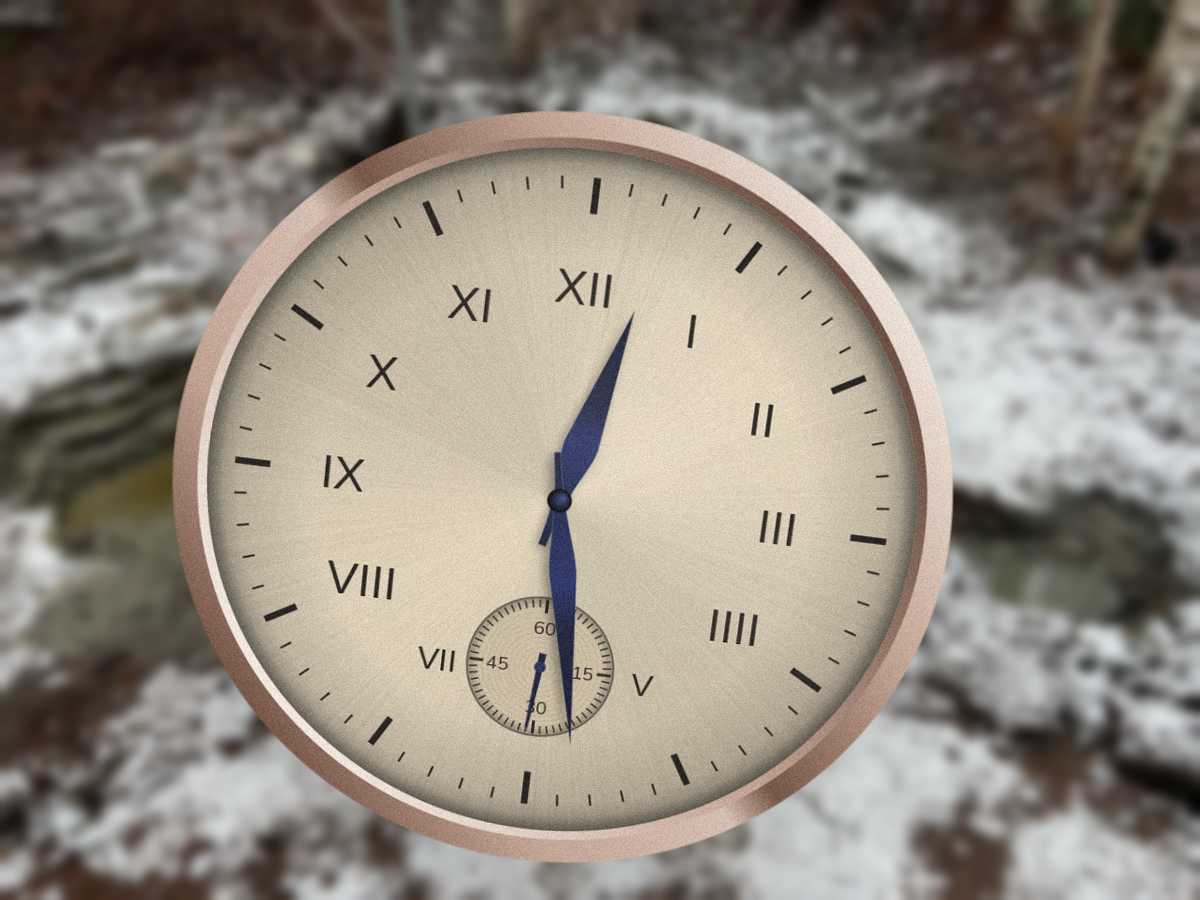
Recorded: {"hour": 12, "minute": 28, "second": 31}
